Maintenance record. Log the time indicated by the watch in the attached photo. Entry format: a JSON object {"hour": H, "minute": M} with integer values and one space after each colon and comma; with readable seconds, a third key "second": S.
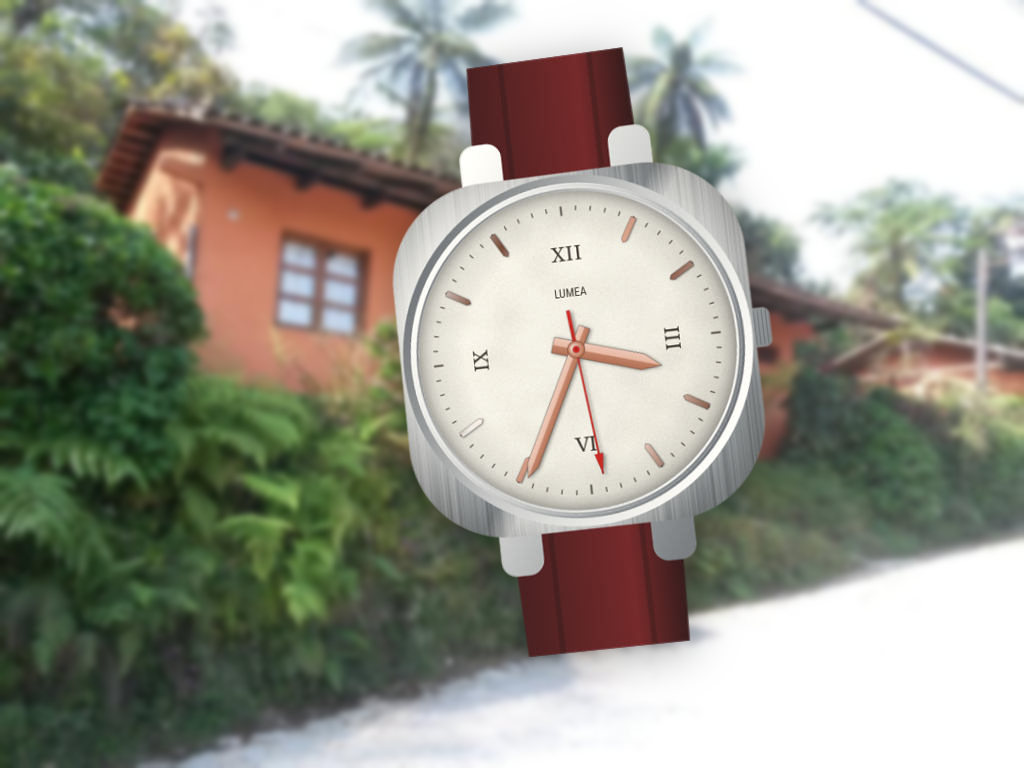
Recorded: {"hour": 3, "minute": 34, "second": 29}
